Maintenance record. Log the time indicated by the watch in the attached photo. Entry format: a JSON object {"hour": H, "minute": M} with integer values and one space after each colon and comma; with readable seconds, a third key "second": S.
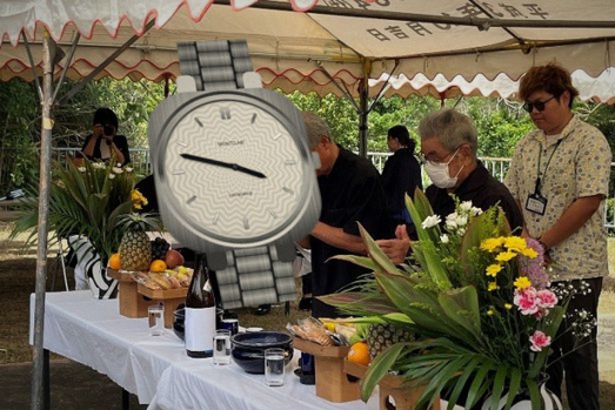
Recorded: {"hour": 3, "minute": 48}
